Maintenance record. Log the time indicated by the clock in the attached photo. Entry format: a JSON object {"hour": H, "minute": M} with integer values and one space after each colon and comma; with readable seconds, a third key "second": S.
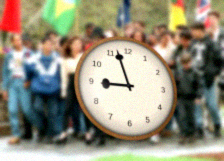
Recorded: {"hour": 8, "minute": 57}
